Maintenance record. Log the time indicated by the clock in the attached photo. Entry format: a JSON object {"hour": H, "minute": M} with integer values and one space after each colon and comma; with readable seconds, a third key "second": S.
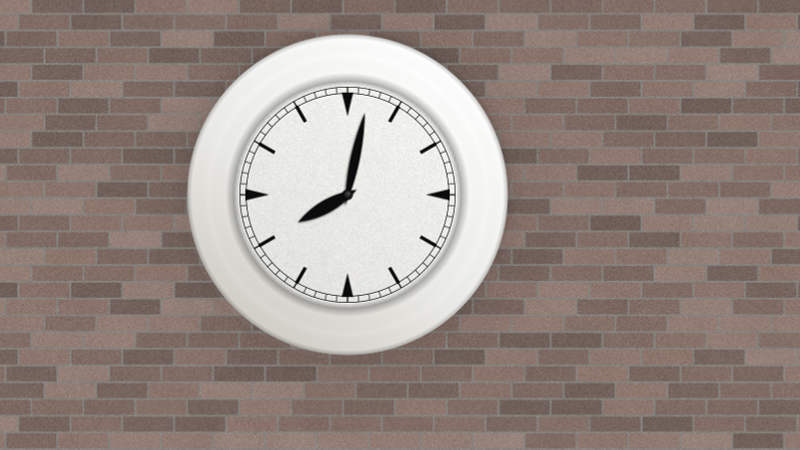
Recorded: {"hour": 8, "minute": 2}
